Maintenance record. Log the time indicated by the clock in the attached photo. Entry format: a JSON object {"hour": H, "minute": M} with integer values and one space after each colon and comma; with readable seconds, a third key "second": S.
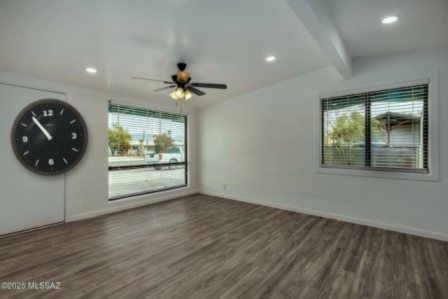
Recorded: {"hour": 10, "minute": 54}
